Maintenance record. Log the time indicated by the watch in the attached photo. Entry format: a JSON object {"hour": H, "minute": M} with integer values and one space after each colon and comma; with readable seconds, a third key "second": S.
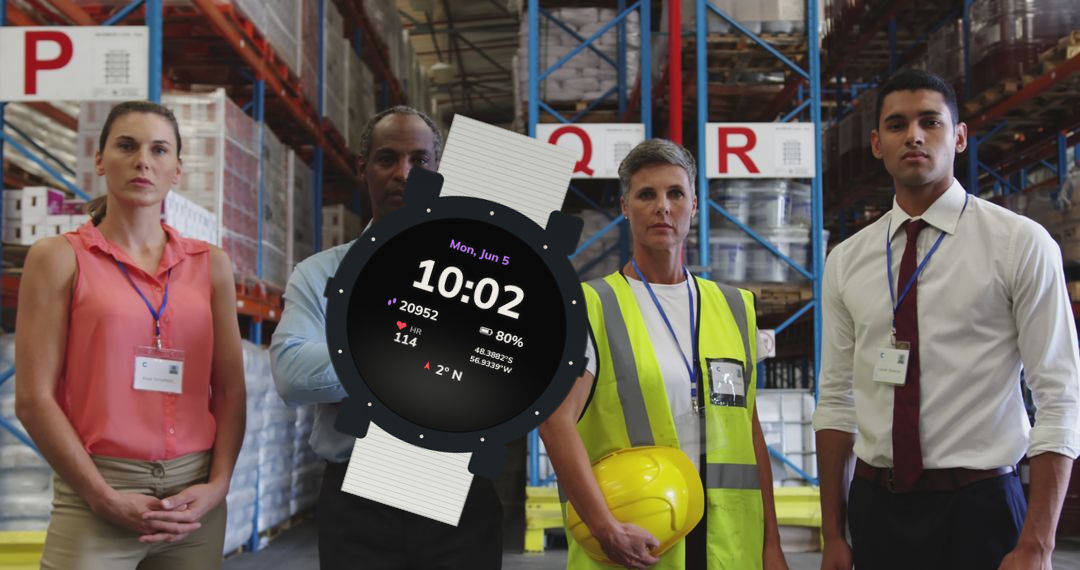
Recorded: {"hour": 10, "minute": 2}
